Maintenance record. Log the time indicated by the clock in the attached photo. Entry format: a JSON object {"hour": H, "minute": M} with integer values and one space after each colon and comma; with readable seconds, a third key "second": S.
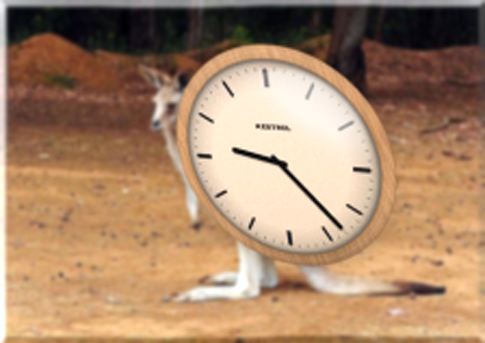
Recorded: {"hour": 9, "minute": 23}
